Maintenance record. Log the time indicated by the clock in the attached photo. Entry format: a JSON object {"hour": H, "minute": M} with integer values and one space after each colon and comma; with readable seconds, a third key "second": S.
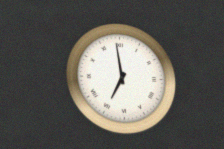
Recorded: {"hour": 6, "minute": 59}
